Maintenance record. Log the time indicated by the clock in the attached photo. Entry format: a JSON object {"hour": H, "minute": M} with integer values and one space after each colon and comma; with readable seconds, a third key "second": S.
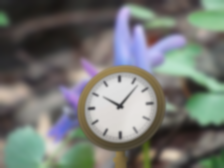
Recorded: {"hour": 10, "minute": 7}
